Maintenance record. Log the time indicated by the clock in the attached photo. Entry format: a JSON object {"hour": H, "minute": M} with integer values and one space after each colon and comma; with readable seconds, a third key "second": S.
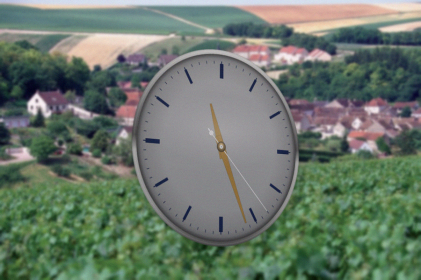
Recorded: {"hour": 11, "minute": 26, "second": 23}
